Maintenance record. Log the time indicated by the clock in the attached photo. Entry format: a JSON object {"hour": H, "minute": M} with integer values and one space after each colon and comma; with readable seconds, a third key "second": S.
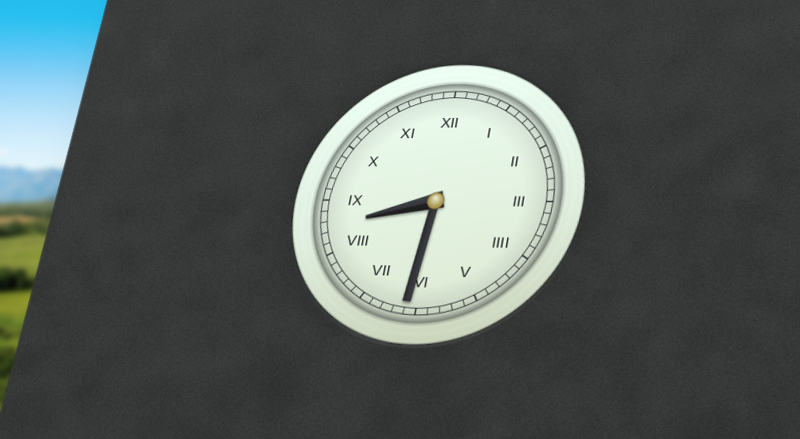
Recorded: {"hour": 8, "minute": 31}
